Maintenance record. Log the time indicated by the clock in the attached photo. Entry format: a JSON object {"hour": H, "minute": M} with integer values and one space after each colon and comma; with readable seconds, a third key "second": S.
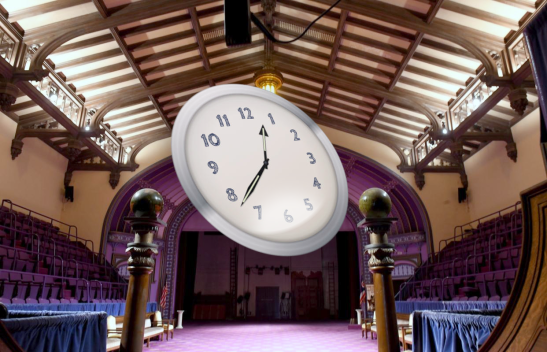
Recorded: {"hour": 12, "minute": 38}
